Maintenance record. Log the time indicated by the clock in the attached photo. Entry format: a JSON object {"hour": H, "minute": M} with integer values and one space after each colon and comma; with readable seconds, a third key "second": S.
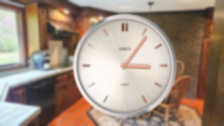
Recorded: {"hour": 3, "minute": 6}
